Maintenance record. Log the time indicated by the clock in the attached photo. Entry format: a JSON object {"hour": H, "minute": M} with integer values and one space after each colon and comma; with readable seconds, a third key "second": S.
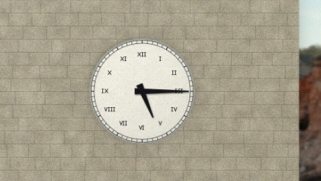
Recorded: {"hour": 5, "minute": 15}
